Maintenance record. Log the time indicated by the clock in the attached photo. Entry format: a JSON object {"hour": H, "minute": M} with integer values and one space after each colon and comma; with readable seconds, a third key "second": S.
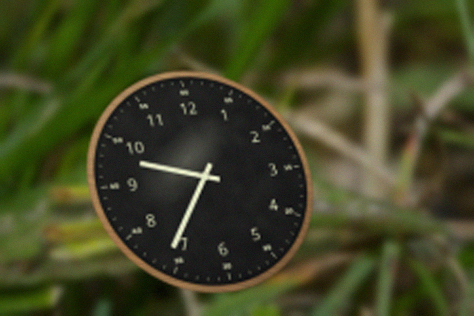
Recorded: {"hour": 9, "minute": 36}
